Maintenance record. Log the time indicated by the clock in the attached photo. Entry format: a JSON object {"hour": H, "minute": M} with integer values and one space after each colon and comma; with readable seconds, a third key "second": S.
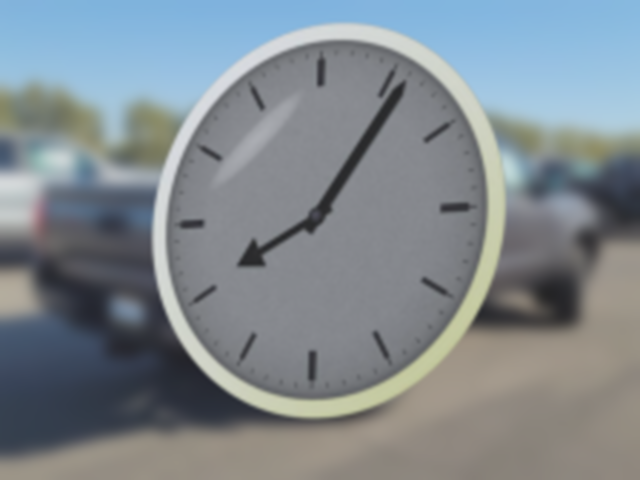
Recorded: {"hour": 8, "minute": 6}
